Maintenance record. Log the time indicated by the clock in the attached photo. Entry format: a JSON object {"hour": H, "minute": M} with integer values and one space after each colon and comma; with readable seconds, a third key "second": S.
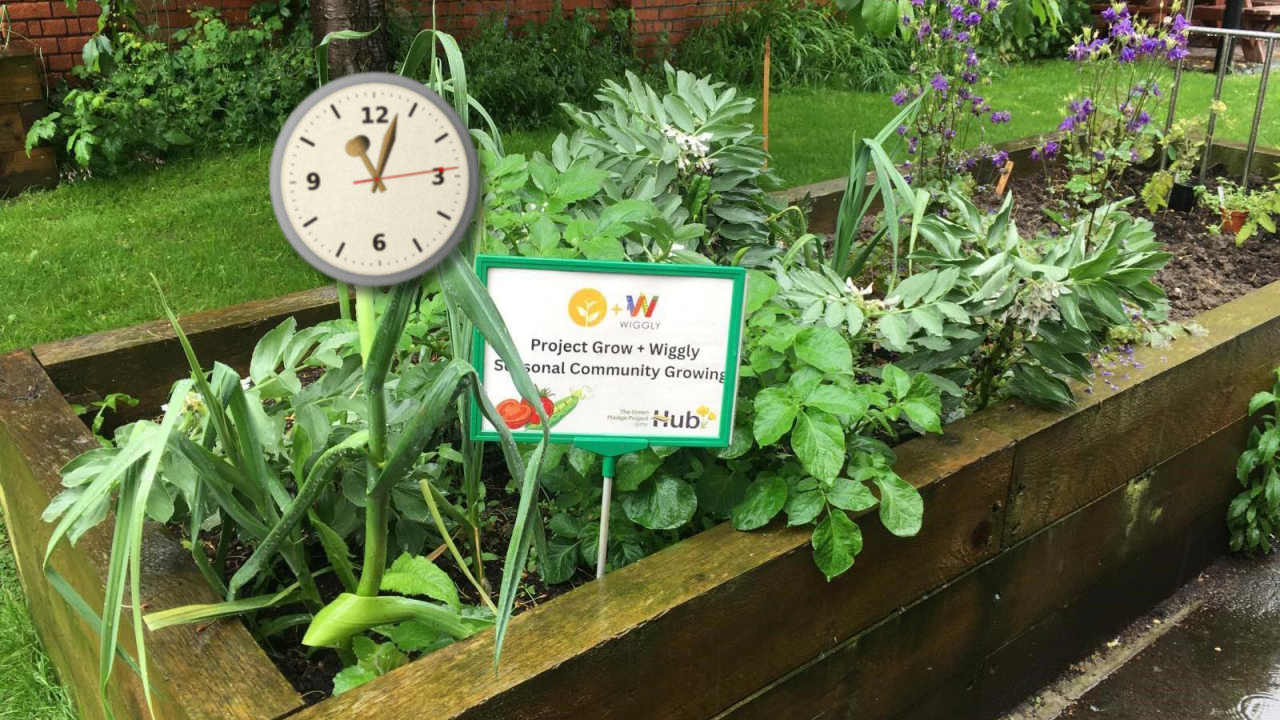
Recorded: {"hour": 11, "minute": 3, "second": 14}
